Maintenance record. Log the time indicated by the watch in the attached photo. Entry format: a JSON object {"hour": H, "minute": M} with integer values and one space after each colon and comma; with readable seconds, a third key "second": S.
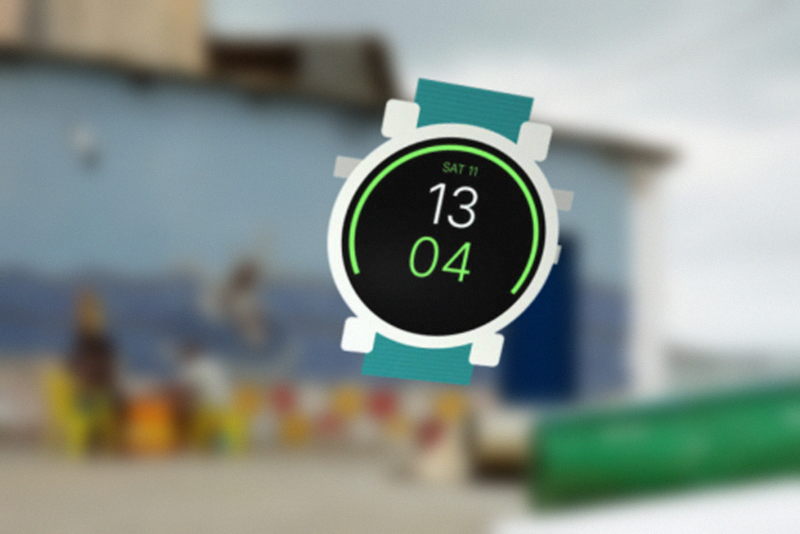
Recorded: {"hour": 13, "minute": 4}
